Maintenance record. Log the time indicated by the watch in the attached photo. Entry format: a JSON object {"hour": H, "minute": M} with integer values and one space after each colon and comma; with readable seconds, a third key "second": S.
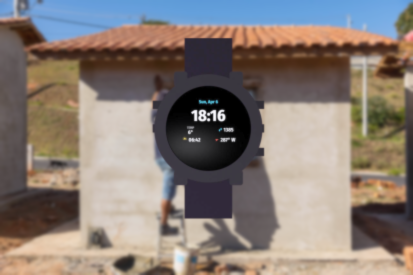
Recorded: {"hour": 18, "minute": 16}
